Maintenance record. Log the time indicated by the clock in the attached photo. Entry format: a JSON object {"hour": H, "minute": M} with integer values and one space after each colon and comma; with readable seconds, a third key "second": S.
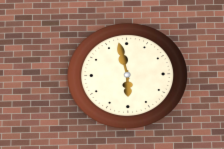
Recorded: {"hour": 5, "minute": 58}
